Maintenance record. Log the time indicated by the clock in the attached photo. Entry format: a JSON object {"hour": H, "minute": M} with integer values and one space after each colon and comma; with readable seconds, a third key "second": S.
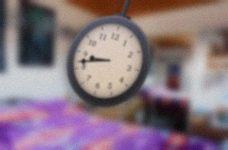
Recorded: {"hour": 8, "minute": 42}
